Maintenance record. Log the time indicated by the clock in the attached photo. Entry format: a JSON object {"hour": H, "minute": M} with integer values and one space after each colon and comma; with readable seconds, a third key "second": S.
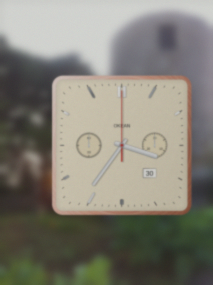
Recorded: {"hour": 3, "minute": 36}
